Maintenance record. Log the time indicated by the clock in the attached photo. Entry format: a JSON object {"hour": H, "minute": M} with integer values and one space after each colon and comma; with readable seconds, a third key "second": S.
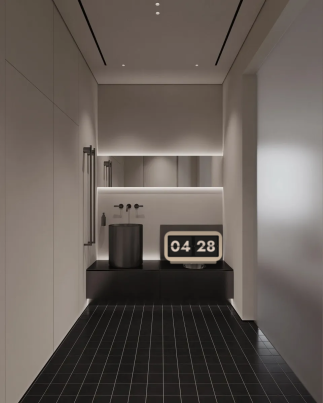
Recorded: {"hour": 4, "minute": 28}
